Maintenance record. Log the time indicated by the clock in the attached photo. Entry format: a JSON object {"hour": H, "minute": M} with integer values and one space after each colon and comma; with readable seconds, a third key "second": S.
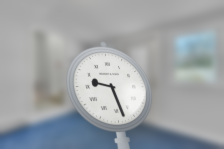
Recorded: {"hour": 9, "minute": 28}
